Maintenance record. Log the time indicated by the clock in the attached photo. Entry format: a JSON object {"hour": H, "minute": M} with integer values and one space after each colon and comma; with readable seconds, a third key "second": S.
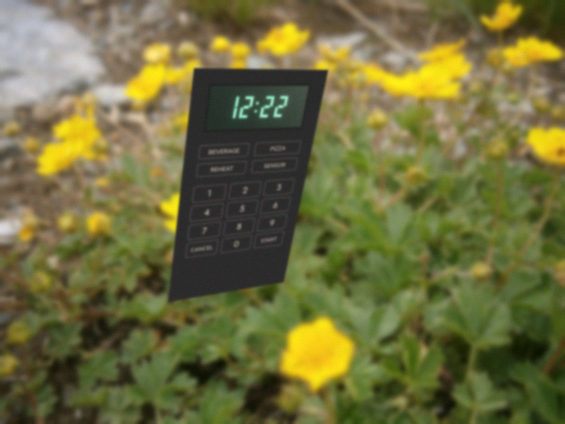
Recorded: {"hour": 12, "minute": 22}
